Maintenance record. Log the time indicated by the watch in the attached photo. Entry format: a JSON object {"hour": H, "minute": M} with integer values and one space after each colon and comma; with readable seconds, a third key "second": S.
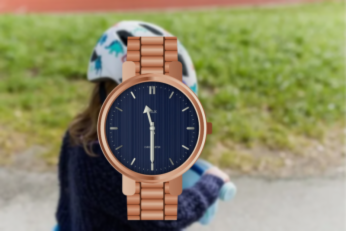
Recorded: {"hour": 11, "minute": 30}
